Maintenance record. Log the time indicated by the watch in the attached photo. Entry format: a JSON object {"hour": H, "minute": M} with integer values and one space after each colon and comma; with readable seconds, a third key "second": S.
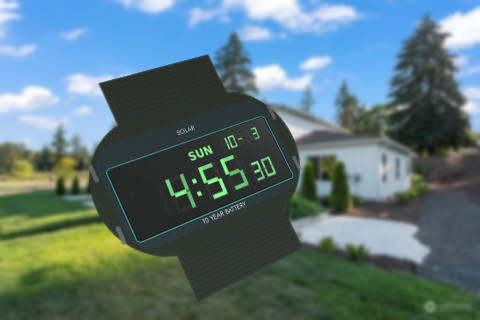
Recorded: {"hour": 4, "minute": 55, "second": 30}
